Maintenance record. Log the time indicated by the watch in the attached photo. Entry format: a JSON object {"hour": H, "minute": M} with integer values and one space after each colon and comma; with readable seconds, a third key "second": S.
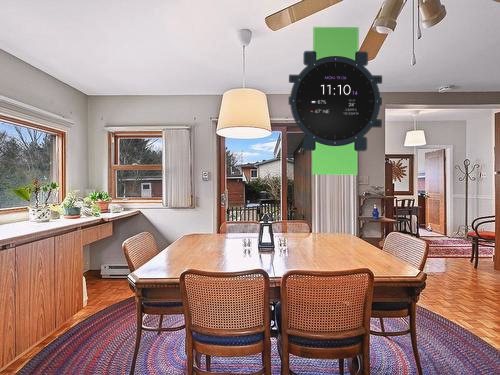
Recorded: {"hour": 11, "minute": 10}
